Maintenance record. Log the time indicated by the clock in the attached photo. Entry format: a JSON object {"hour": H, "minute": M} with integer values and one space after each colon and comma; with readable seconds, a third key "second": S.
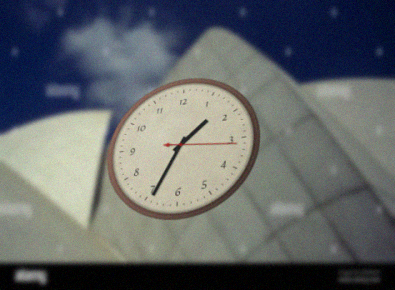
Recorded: {"hour": 1, "minute": 34, "second": 16}
